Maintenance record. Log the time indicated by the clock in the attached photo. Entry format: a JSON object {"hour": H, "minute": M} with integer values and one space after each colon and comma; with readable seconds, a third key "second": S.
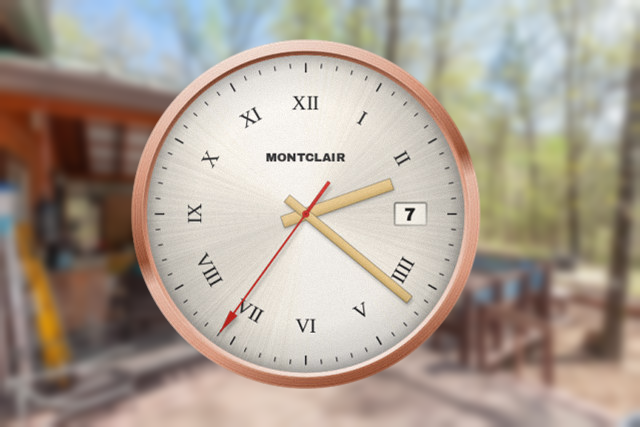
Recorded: {"hour": 2, "minute": 21, "second": 36}
